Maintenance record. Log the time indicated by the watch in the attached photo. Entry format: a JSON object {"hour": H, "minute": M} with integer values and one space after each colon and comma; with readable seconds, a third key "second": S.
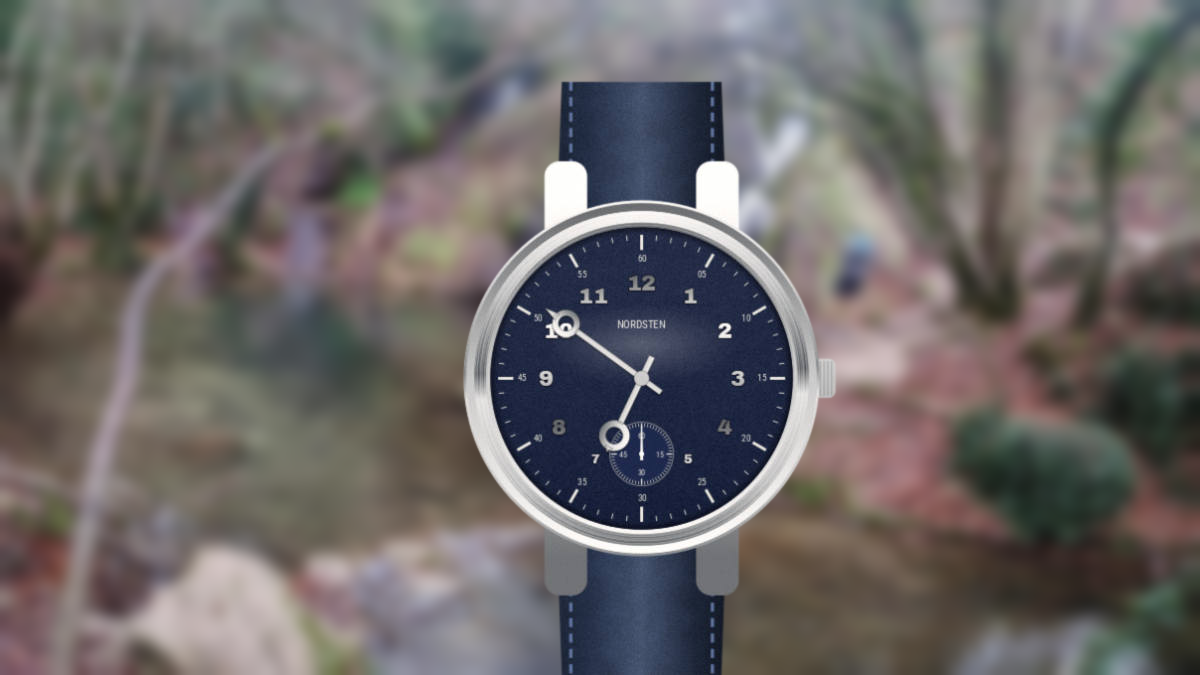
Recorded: {"hour": 6, "minute": 51}
